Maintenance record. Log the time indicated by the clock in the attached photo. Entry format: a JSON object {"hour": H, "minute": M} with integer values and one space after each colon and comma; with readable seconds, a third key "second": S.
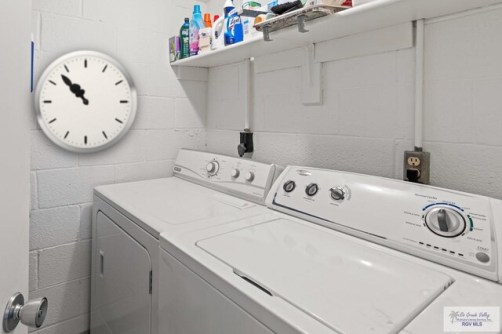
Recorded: {"hour": 10, "minute": 53}
